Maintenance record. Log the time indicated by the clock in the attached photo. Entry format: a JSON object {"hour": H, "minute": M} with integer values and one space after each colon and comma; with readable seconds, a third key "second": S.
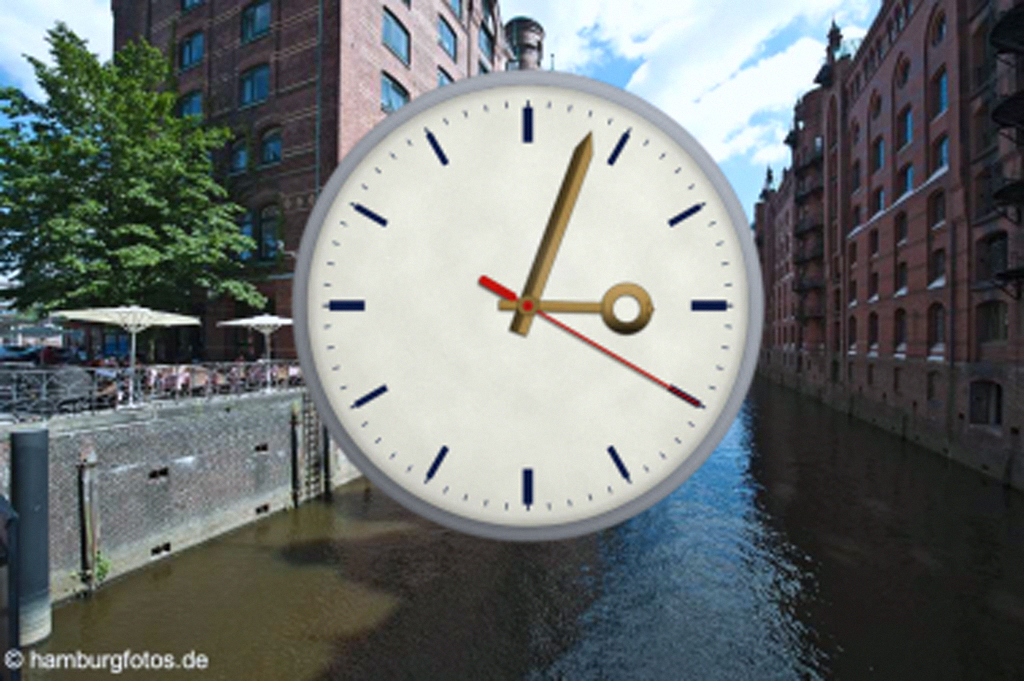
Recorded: {"hour": 3, "minute": 3, "second": 20}
